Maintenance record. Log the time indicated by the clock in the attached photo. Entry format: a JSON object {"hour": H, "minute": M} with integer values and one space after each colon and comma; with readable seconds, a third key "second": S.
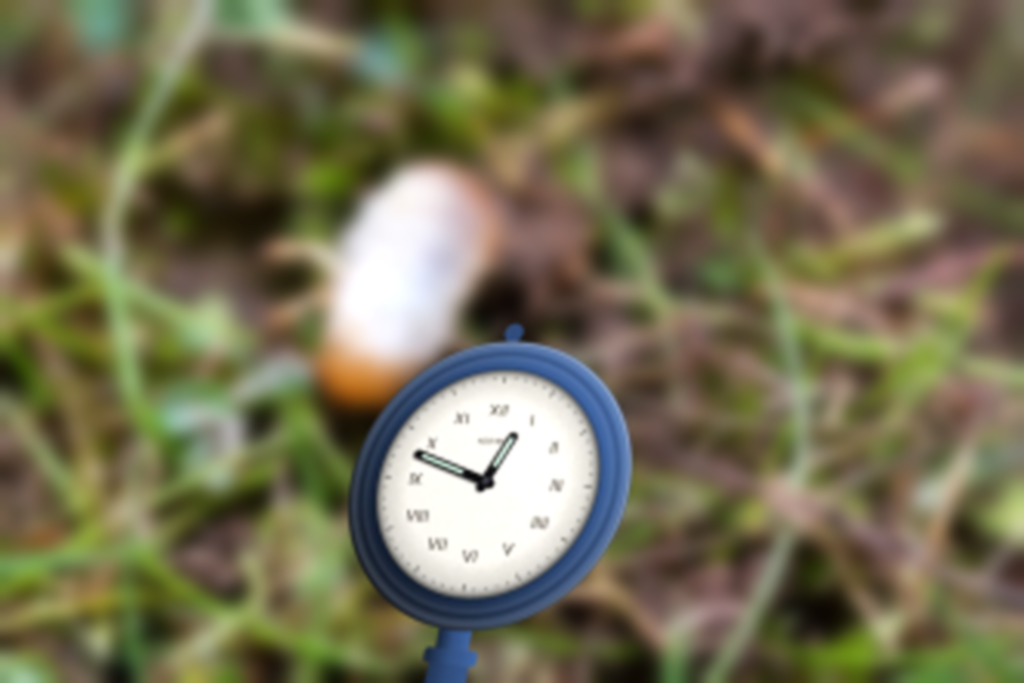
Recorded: {"hour": 12, "minute": 48}
